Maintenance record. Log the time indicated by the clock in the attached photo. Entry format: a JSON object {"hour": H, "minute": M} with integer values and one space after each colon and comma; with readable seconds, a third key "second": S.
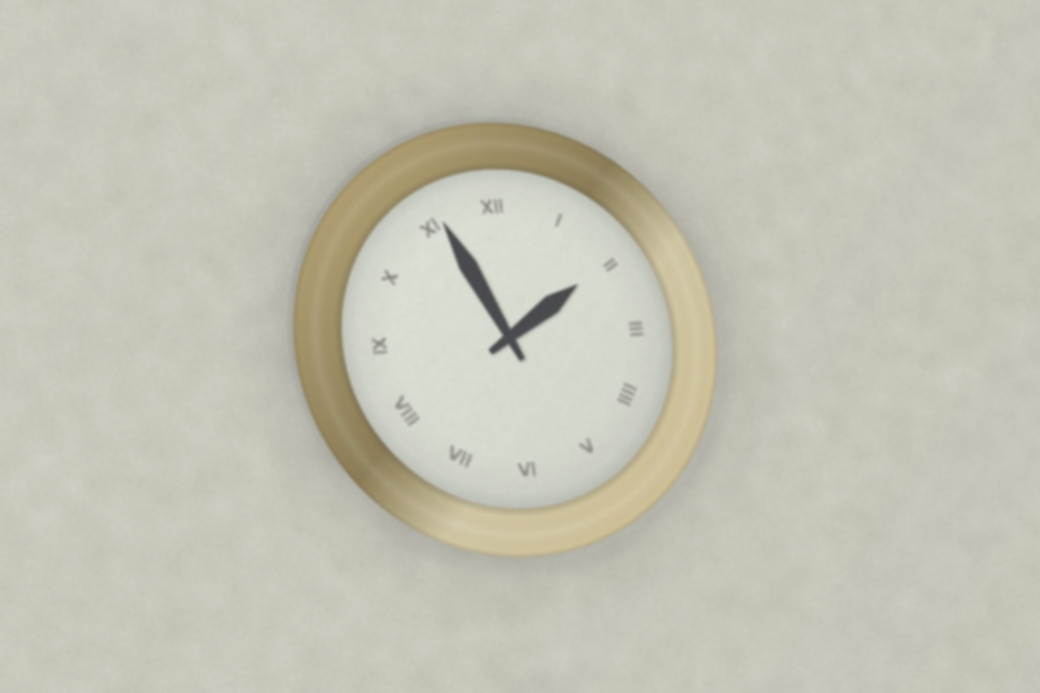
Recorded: {"hour": 1, "minute": 56}
